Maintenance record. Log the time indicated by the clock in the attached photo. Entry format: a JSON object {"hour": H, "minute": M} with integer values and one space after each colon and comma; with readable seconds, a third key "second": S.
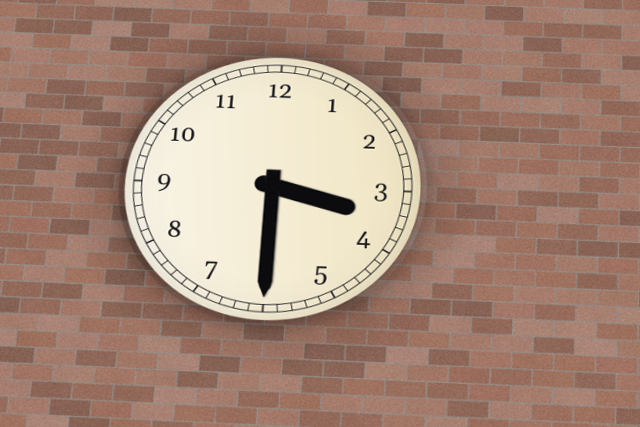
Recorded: {"hour": 3, "minute": 30}
